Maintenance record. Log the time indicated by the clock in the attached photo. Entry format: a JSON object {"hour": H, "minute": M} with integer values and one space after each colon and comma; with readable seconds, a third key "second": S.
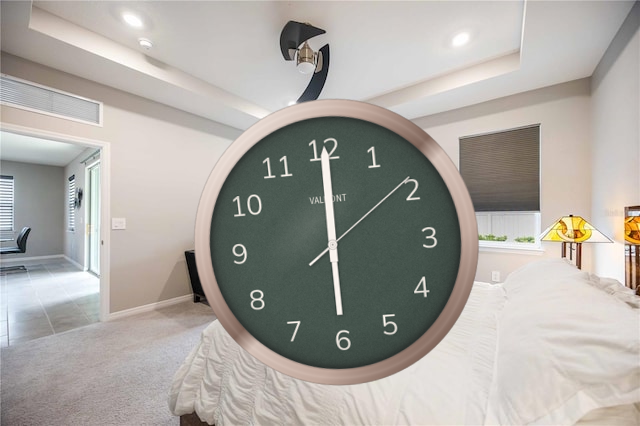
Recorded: {"hour": 6, "minute": 0, "second": 9}
